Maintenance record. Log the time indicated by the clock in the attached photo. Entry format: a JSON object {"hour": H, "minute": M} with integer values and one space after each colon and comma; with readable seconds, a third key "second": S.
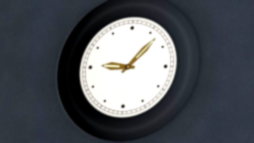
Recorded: {"hour": 9, "minute": 7}
